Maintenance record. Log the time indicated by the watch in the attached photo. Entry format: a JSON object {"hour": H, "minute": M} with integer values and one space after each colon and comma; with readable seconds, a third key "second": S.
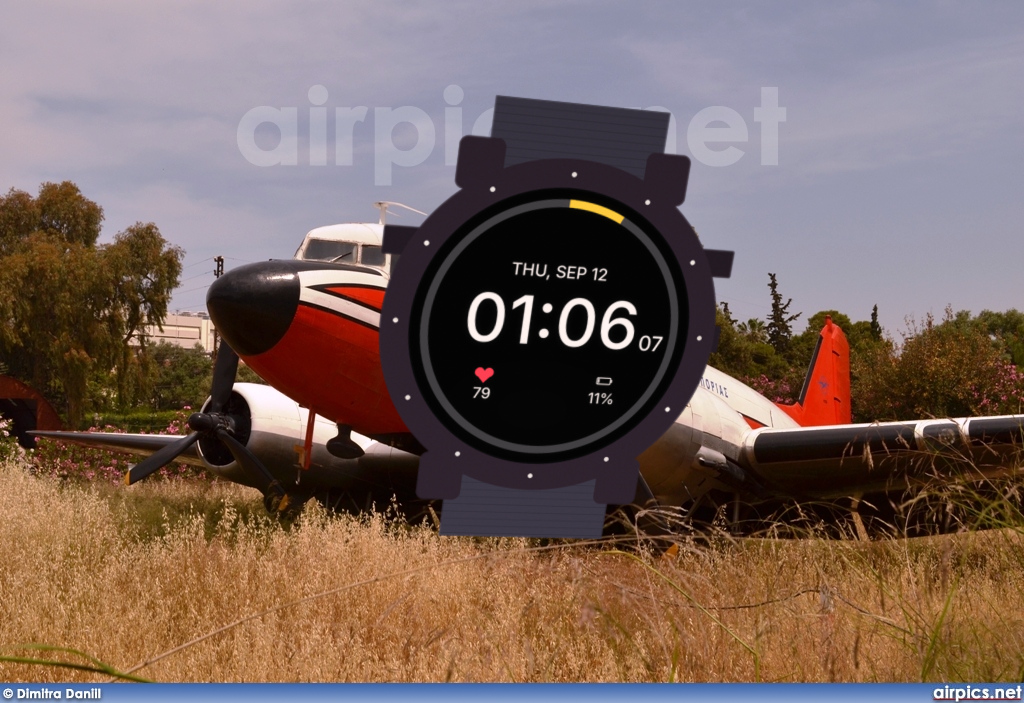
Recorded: {"hour": 1, "minute": 6, "second": 7}
